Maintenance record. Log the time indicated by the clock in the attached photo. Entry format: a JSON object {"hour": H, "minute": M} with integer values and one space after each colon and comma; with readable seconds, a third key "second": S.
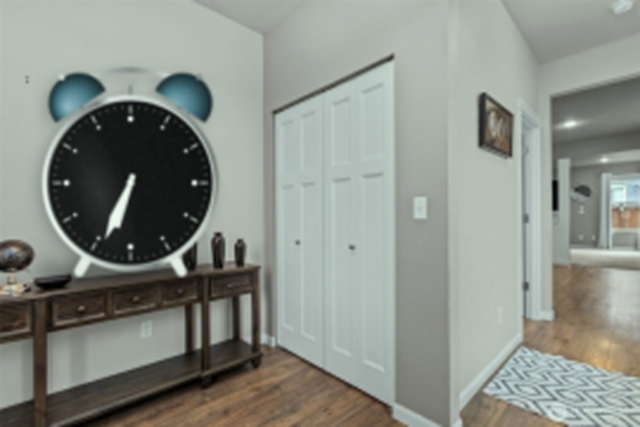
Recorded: {"hour": 6, "minute": 34}
